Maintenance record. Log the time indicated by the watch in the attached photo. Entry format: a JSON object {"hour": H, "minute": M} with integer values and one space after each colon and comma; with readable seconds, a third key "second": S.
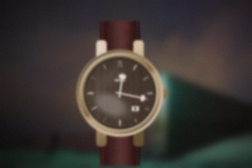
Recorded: {"hour": 12, "minute": 17}
